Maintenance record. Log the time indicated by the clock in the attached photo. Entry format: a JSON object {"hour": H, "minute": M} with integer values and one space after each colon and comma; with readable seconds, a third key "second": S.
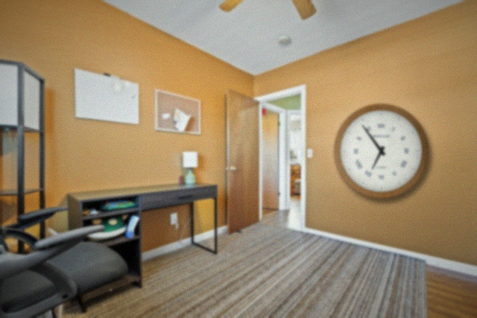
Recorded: {"hour": 6, "minute": 54}
